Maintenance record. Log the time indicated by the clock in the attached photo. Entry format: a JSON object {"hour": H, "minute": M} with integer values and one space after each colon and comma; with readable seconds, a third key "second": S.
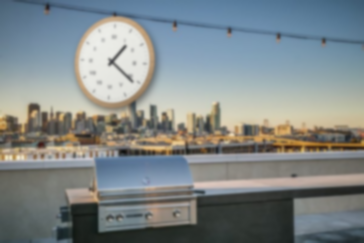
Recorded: {"hour": 1, "minute": 21}
